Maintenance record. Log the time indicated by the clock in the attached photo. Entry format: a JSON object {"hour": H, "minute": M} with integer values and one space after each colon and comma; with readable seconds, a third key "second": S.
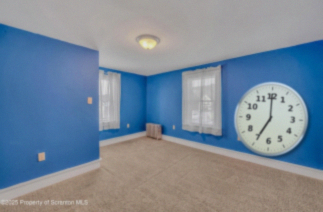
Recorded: {"hour": 7, "minute": 0}
